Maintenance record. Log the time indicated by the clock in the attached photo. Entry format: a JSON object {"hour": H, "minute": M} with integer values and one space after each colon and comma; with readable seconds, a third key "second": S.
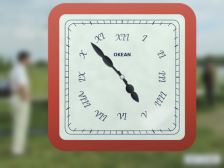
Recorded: {"hour": 4, "minute": 53}
